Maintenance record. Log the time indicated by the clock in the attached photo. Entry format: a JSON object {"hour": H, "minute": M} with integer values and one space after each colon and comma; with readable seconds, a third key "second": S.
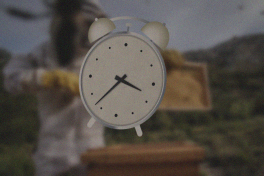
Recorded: {"hour": 3, "minute": 37}
